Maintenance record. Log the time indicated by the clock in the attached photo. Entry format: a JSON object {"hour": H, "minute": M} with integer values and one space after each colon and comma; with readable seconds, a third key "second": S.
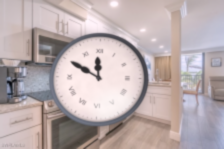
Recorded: {"hour": 11, "minute": 50}
